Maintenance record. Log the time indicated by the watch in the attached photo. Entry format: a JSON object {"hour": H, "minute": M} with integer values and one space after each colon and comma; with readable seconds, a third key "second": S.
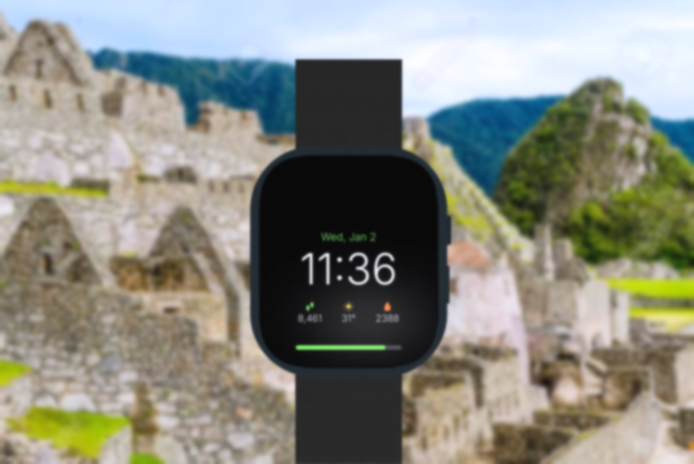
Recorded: {"hour": 11, "minute": 36}
